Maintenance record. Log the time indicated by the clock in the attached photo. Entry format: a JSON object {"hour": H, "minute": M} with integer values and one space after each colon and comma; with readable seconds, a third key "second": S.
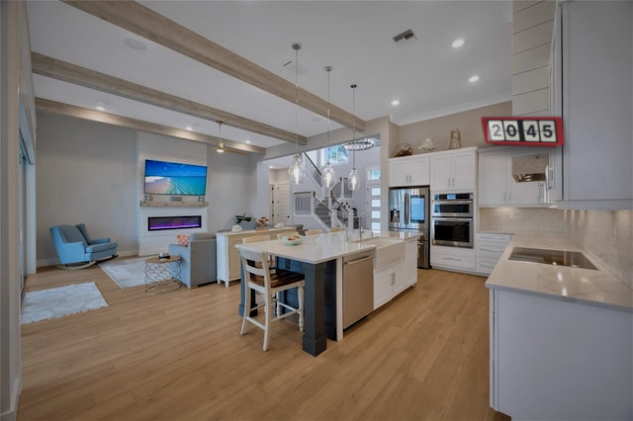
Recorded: {"hour": 20, "minute": 45}
